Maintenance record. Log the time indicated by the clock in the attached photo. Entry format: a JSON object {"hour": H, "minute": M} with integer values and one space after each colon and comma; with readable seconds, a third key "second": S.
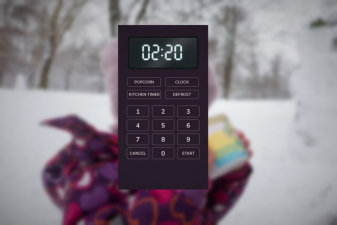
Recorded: {"hour": 2, "minute": 20}
